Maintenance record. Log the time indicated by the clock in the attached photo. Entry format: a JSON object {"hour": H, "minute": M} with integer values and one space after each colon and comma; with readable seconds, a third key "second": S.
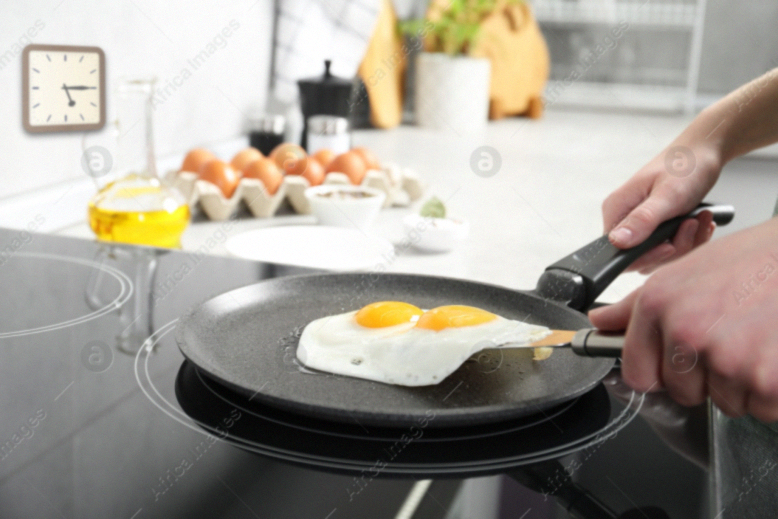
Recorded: {"hour": 5, "minute": 15}
